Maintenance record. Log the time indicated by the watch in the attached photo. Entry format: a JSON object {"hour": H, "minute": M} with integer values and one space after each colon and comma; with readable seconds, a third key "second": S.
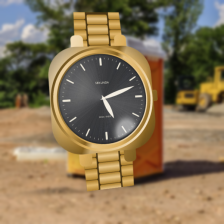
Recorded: {"hour": 5, "minute": 12}
